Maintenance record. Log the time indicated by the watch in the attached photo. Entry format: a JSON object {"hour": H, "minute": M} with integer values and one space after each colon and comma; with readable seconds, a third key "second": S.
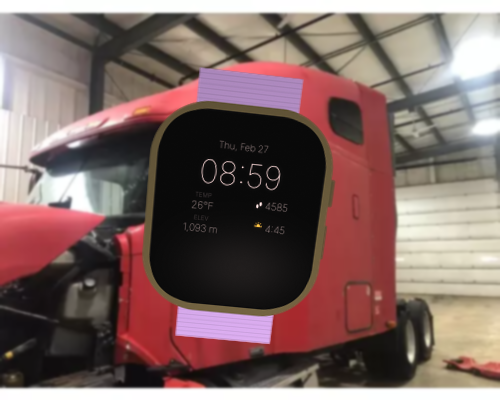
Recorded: {"hour": 8, "minute": 59}
